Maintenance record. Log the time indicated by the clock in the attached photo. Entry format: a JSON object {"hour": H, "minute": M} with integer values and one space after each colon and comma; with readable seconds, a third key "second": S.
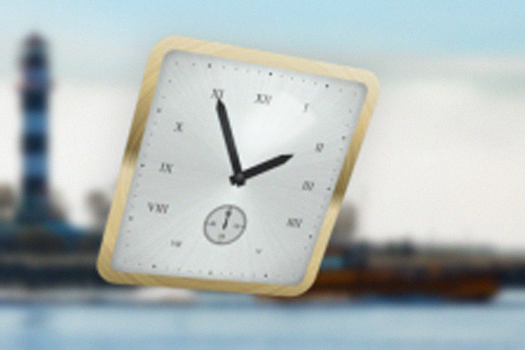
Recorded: {"hour": 1, "minute": 55}
